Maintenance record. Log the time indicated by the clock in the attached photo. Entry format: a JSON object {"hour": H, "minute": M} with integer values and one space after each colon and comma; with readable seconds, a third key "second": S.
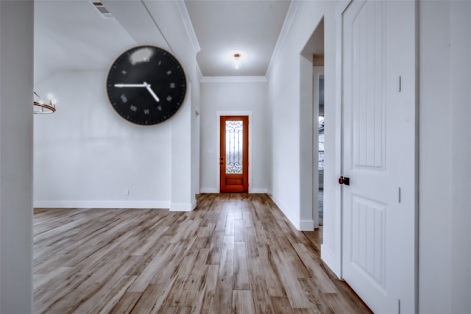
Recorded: {"hour": 4, "minute": 45}
